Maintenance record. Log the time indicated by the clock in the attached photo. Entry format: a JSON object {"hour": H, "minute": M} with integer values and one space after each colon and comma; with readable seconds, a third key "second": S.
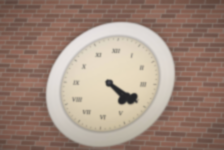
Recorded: {"hour": 4, "minute": 20}
